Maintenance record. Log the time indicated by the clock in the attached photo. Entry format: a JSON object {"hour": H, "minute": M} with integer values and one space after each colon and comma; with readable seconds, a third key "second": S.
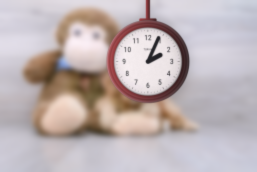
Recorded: {"hour": 2, "minute": 4}
